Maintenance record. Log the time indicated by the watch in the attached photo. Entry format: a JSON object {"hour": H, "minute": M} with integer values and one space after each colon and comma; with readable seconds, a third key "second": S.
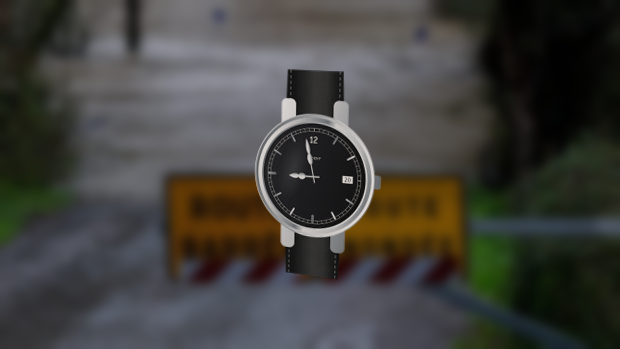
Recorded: {"hour": 8, "minute": 58}
